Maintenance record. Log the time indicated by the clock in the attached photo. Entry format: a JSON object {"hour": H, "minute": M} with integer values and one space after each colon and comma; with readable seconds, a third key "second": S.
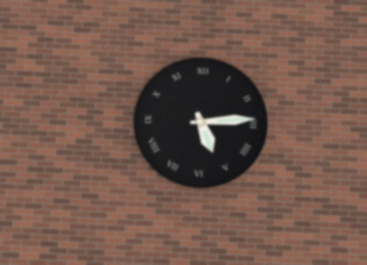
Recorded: {"hour": 5, "minute": 14}
